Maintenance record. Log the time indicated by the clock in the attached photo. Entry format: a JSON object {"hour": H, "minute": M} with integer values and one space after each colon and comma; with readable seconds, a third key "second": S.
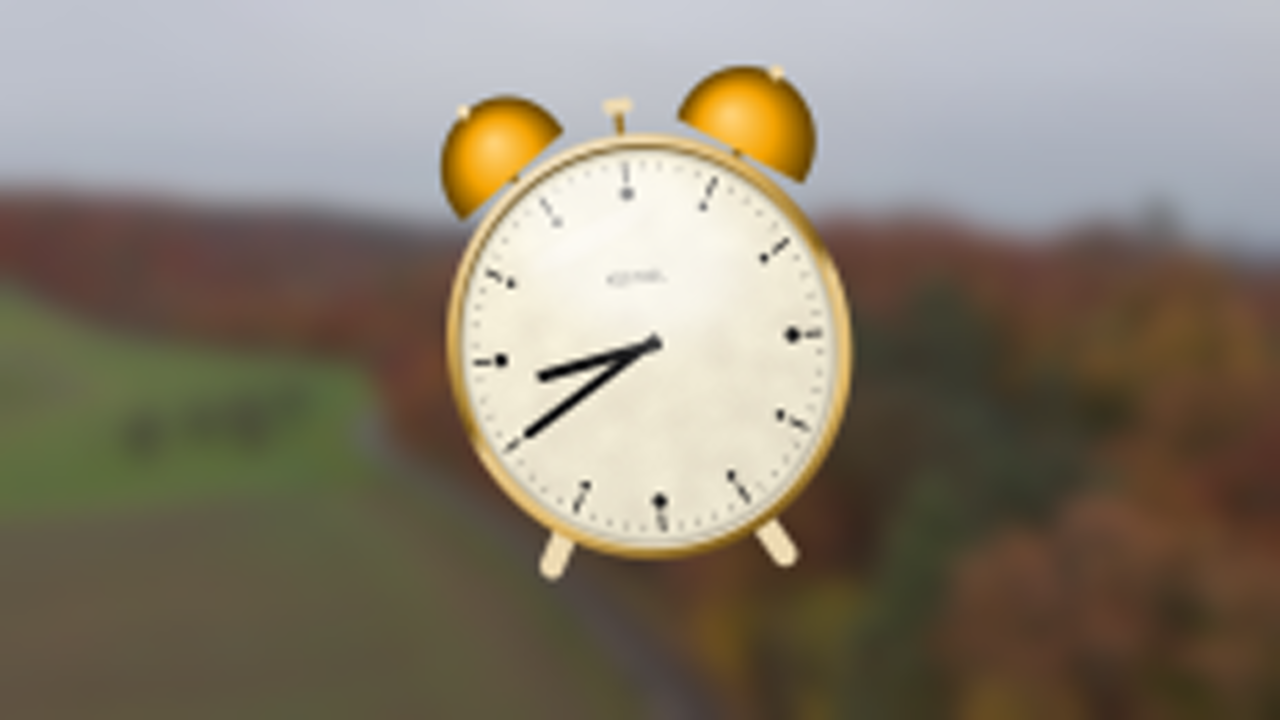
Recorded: {"hour": 8, "minute": 40}
